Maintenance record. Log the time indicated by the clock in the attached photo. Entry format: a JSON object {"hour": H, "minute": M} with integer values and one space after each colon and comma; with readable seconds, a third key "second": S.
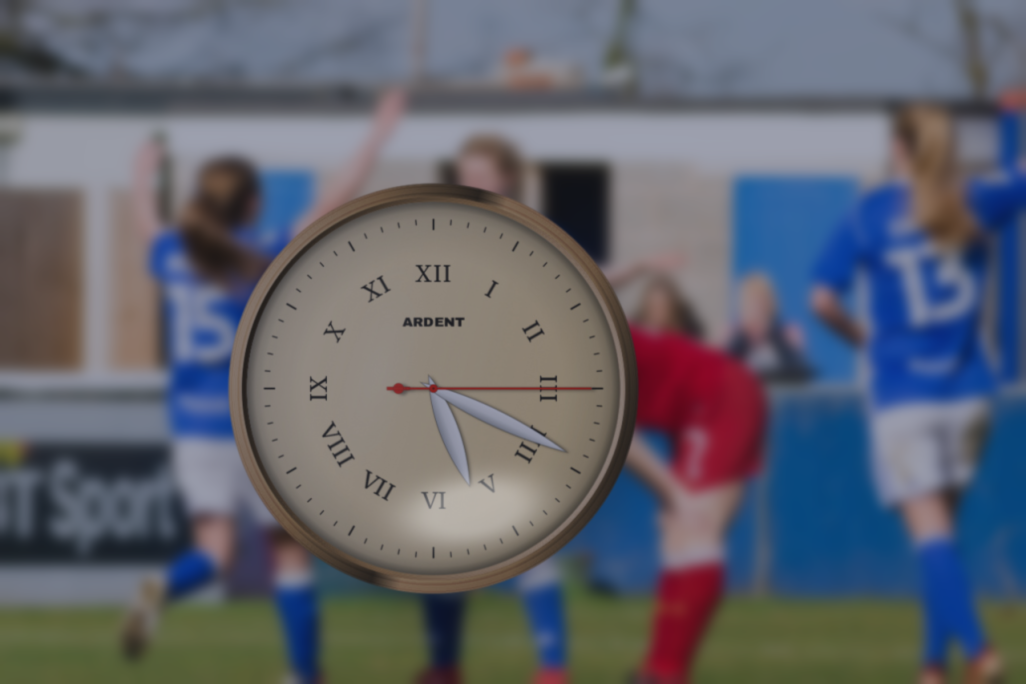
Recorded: {"hour": 5, "minute": 19, "second": 15}
